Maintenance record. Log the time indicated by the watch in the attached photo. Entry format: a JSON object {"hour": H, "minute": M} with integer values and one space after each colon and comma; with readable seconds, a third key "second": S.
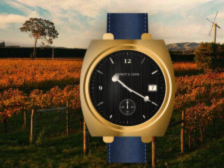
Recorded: {"hour": 10, "minute": 20}
